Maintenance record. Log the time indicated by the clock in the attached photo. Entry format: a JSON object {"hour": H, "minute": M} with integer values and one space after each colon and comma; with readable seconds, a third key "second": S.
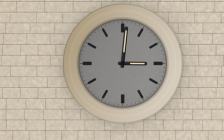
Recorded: {"hour": 3, "minute": 1}
